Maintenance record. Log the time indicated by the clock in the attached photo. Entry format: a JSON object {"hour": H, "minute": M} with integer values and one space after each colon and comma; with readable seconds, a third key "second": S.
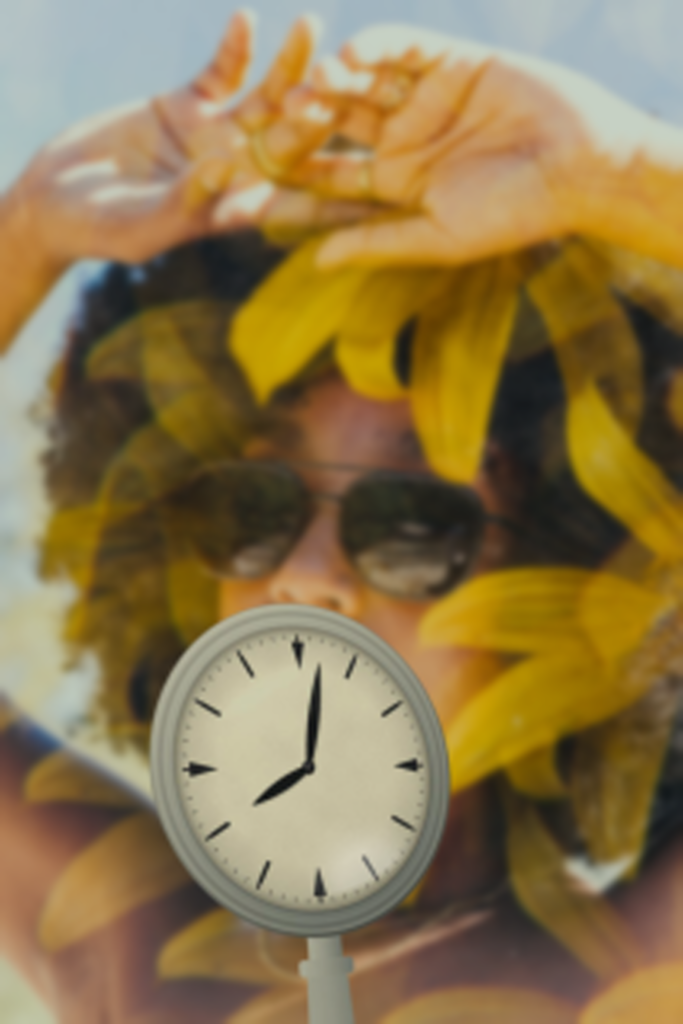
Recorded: {"hour": 8, "minute": 2}
